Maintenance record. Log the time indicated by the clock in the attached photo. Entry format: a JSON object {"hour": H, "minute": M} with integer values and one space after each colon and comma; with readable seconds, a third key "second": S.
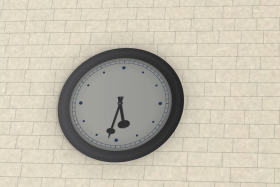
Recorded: {"hour": 5, "minute": 32}
